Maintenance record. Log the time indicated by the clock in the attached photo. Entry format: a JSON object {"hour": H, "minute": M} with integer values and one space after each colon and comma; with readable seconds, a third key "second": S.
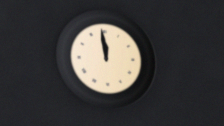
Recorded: {"hour": 11, "minute": 59}
